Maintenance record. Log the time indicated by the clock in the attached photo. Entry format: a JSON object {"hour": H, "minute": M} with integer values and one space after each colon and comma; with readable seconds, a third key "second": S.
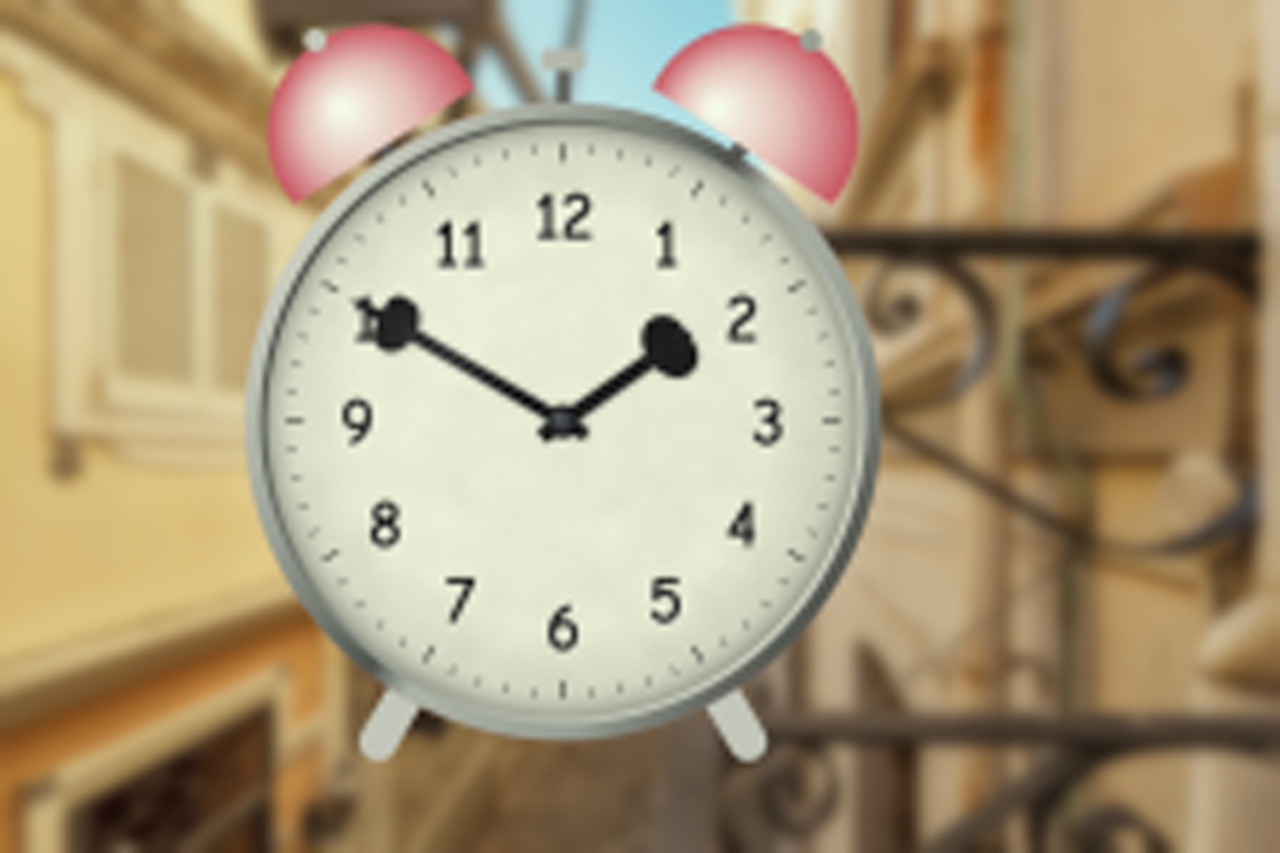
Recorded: {"hour": 1, "minute": 50}
